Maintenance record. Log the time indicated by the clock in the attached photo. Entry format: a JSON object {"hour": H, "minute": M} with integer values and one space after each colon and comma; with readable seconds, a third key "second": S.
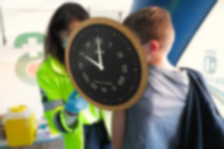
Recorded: {"hour": 10, "minute": 0}
